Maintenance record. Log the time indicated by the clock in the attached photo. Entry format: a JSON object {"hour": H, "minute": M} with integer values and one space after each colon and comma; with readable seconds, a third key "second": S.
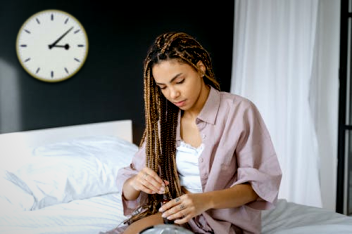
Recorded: {"hour": 3, "minute": 8}
